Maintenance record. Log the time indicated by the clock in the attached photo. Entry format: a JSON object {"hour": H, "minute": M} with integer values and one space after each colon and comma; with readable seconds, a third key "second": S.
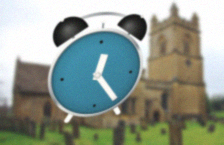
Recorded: {"hour": 12, "minute": 24}
